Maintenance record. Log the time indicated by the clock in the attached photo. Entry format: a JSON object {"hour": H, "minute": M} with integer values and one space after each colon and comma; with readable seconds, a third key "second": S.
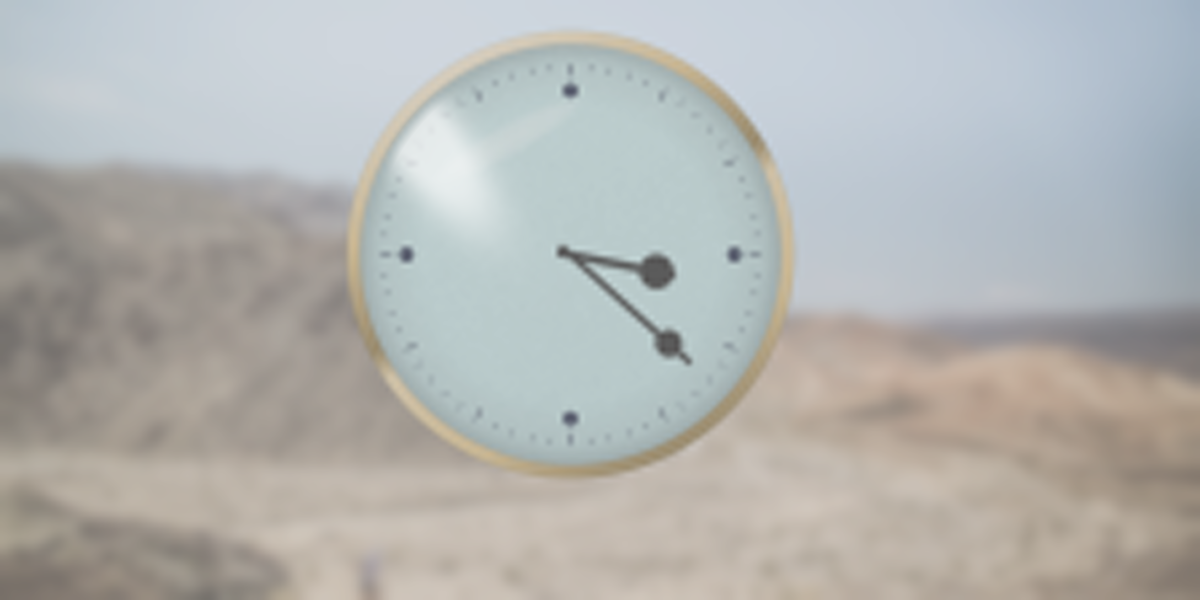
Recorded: {"hour": 3, "minute": 22}
